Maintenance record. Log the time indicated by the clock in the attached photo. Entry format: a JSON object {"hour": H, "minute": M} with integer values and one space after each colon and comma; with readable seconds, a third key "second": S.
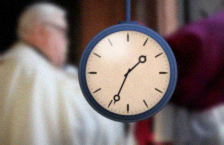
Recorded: {"hour": 1, "minute": 34}
